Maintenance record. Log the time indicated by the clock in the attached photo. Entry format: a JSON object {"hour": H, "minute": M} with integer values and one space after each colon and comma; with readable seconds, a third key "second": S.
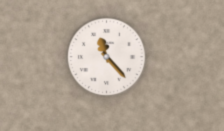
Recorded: {"hour": 11, "minute": 23}
